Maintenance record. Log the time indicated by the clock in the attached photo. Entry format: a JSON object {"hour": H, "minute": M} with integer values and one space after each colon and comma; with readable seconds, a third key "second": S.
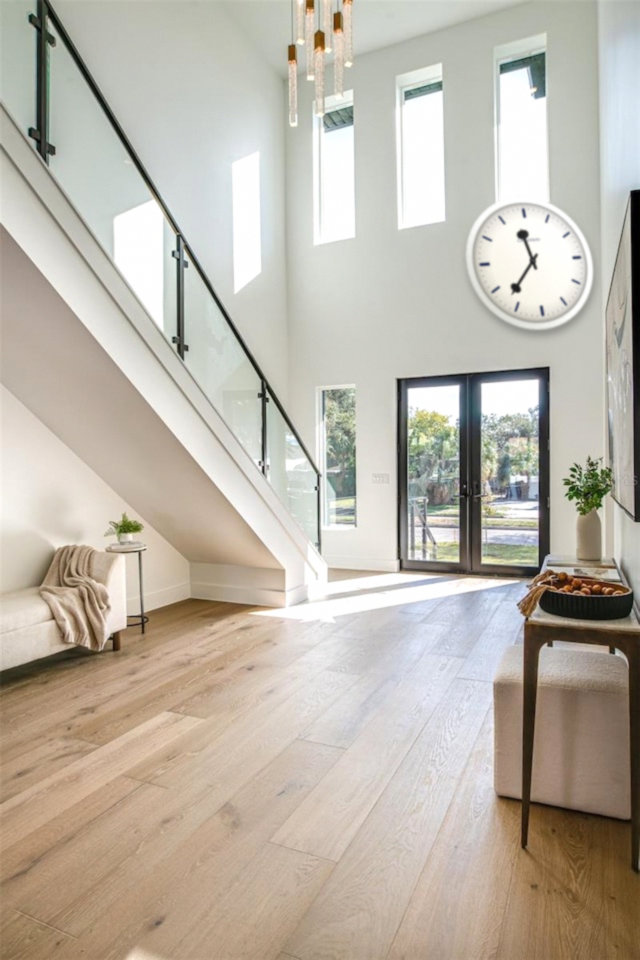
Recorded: {"hour": 11, "minute": 37}
